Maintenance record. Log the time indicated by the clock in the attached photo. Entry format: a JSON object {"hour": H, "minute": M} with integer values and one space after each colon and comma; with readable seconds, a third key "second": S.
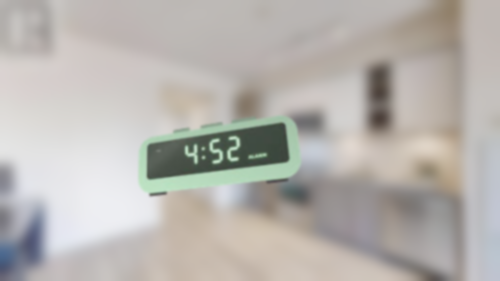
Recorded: {"hour": 4, "minute": 52}
